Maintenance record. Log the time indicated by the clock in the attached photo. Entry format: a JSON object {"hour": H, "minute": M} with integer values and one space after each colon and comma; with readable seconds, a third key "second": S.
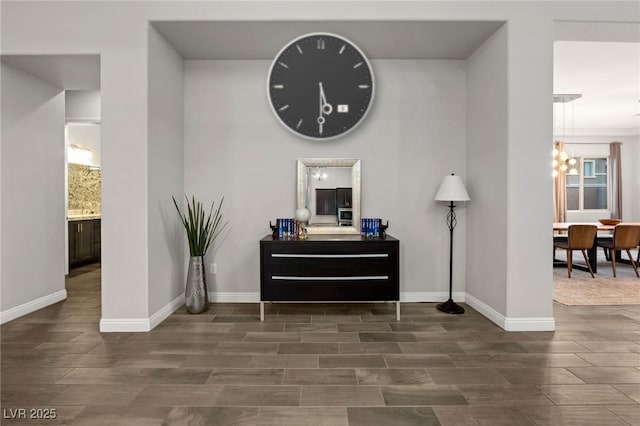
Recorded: {"hour": 5, "minute": 30}
